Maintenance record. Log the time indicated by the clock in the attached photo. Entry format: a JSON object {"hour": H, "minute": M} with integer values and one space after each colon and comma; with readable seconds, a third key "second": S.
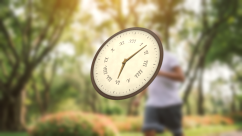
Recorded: {"hour": 6, "minute": 7}
